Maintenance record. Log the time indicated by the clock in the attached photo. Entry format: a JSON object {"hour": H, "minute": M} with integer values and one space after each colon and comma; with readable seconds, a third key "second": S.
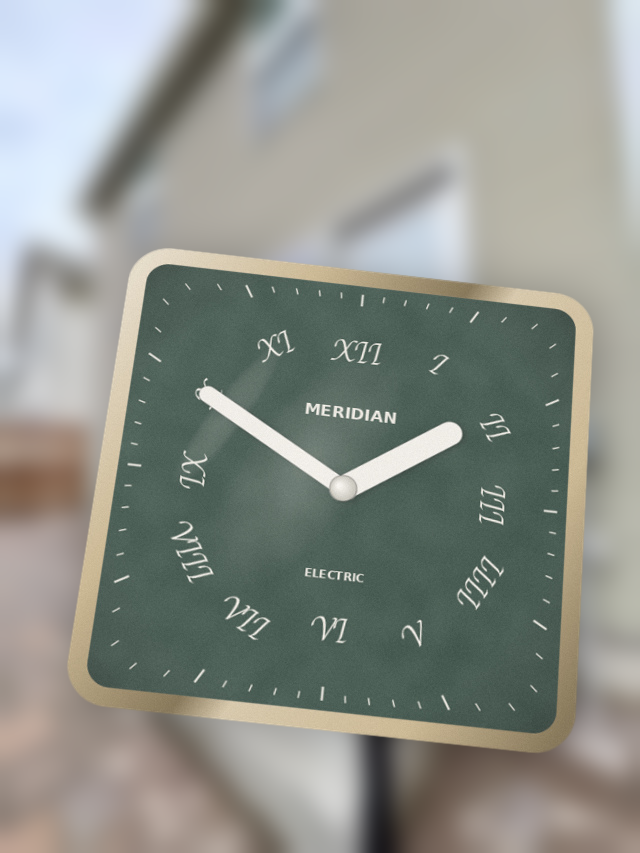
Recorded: {"hour": 1, "minute": 50}
